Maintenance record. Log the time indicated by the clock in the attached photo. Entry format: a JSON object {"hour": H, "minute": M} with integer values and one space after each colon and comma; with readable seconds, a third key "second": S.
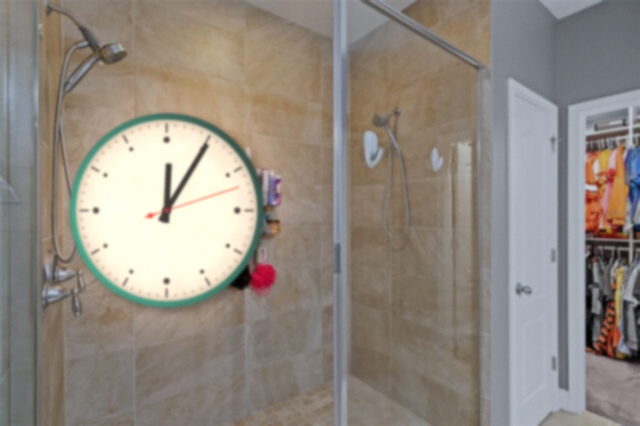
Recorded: {"hour": 12, "minute": 5, "second": 12}
